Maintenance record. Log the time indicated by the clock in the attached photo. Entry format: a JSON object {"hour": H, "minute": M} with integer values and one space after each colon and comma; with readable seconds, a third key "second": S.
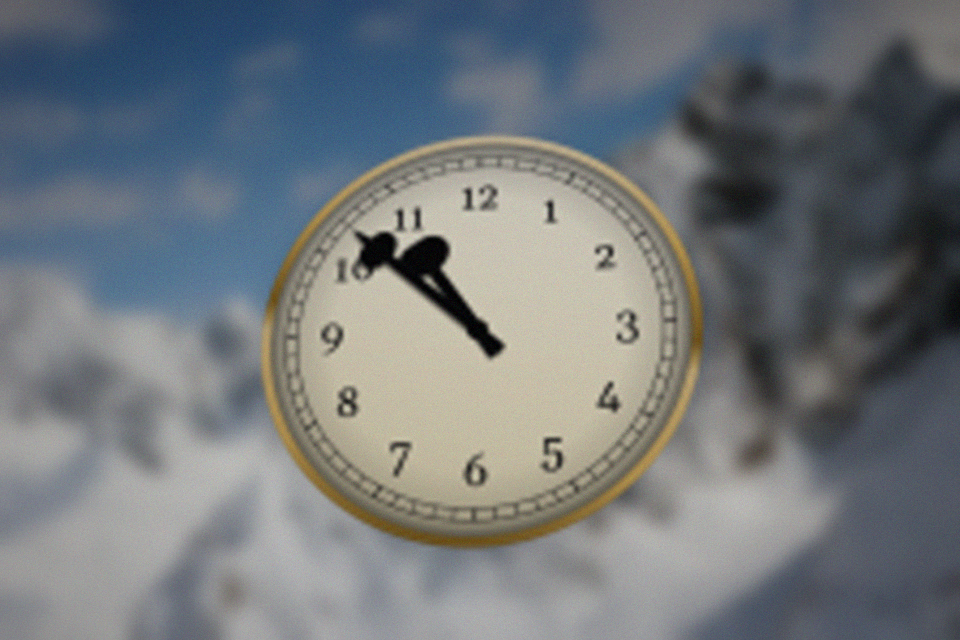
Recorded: {"hour": 10, "minute": 52}
